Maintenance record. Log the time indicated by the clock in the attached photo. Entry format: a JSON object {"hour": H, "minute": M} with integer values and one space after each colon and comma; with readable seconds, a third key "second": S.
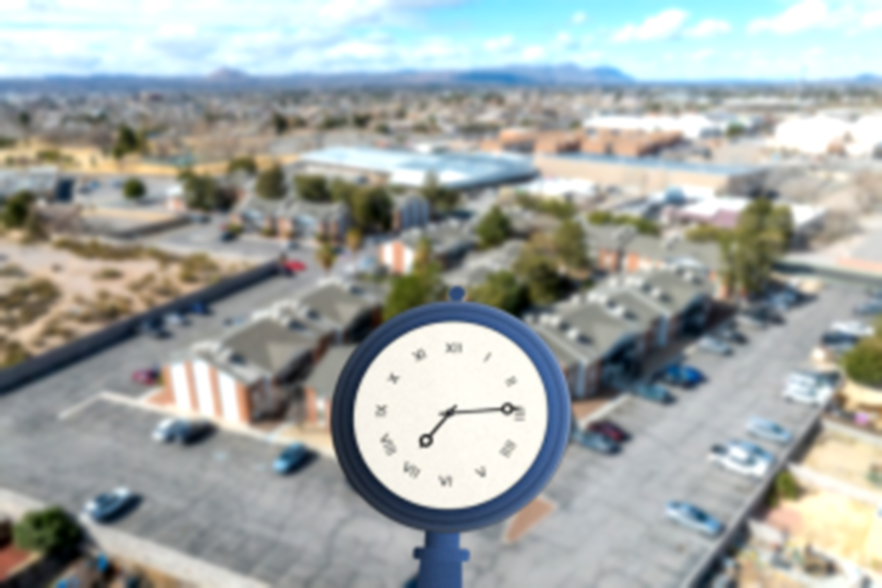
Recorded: {"hour": 7, "minute": 14}
